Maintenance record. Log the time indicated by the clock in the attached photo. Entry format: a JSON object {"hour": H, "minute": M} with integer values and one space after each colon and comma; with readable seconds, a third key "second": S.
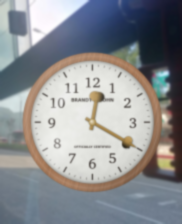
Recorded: {"hour": 12, "minute": 20}
